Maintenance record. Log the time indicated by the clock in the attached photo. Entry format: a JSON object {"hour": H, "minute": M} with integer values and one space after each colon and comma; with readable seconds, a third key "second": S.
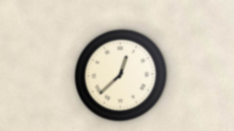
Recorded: {"hour": 12, "minute": 38}
